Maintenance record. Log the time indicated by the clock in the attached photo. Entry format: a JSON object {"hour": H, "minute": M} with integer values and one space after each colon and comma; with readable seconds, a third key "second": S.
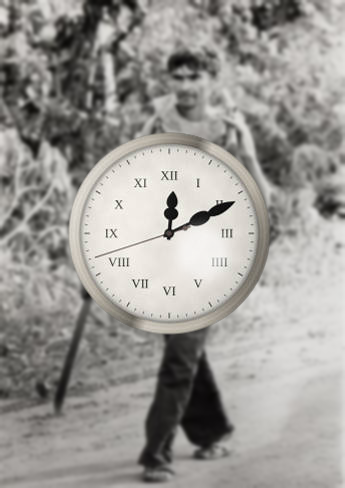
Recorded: {"hour": 12, "minute": 10, "second": 42}
